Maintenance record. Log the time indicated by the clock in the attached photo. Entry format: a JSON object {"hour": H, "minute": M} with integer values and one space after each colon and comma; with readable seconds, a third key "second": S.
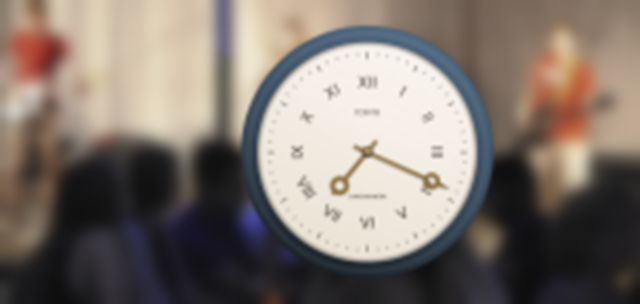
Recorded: {"hour": 7, "minute": 19}
